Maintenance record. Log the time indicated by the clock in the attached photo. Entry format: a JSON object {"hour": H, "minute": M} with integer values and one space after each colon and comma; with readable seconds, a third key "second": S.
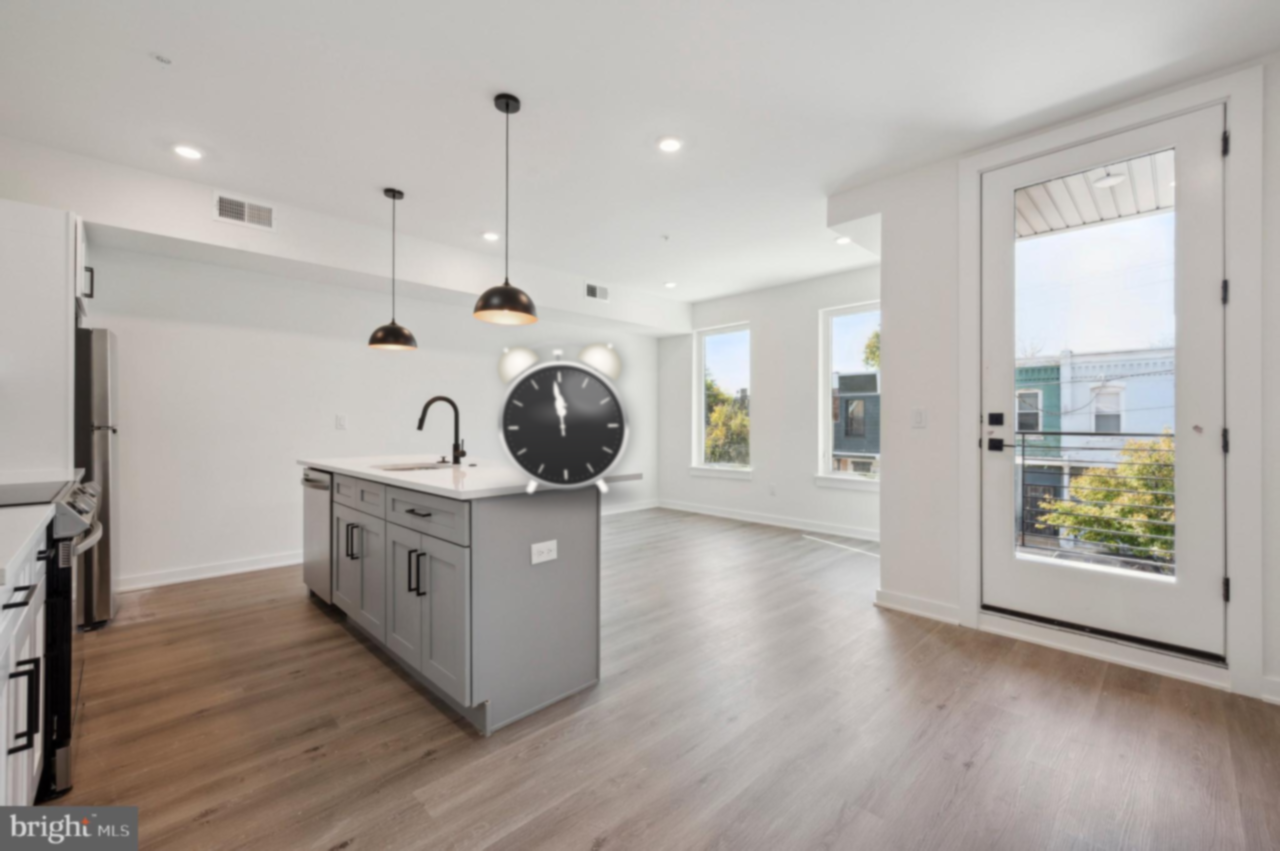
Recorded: {"hour": 11, "minute": 59}
